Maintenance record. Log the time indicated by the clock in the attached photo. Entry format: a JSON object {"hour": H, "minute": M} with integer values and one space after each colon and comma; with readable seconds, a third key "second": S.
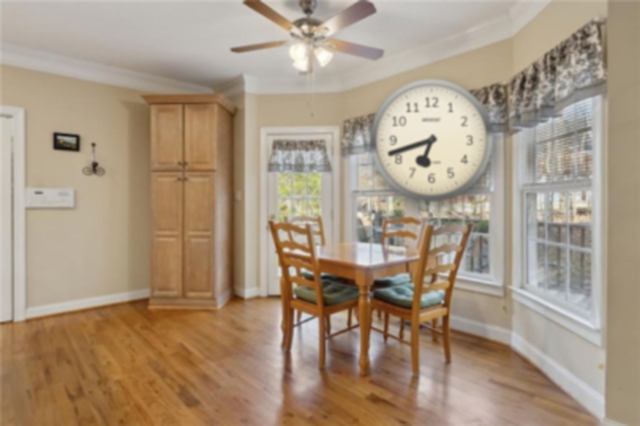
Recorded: {"hour": 6, "minute": 42}
